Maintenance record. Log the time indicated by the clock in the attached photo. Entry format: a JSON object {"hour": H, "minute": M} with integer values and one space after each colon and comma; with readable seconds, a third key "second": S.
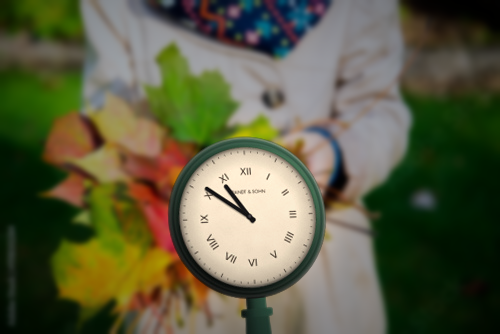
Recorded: {"hour": 10, "minute": 51}
